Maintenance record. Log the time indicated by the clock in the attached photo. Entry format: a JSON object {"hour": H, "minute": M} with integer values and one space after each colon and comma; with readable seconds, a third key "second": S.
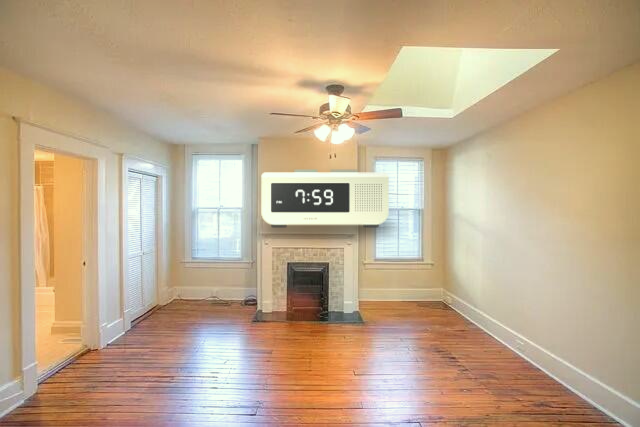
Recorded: {"hour": 7, "minute": 59}
